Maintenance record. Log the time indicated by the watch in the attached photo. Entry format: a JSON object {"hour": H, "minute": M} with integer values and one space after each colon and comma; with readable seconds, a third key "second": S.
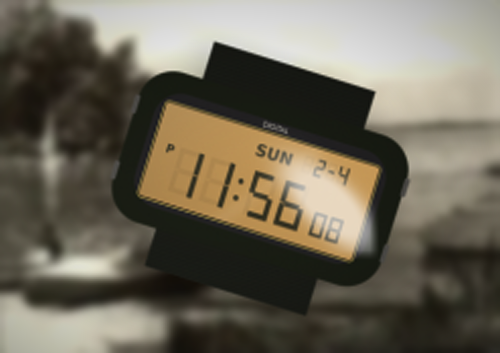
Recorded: {"hour": 11, "minute": 56, "second": 8}
